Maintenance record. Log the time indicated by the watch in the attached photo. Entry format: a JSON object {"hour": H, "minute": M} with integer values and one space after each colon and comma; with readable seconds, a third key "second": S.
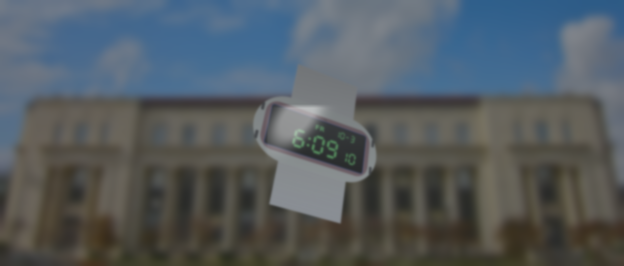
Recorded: {"hour": 6, "minute": 9, "second": 10}
